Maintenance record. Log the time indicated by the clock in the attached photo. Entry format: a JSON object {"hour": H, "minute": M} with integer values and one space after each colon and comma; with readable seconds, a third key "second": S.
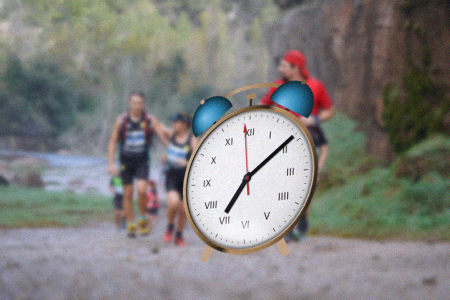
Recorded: {"hour": 7, "minute": 8, "second": 59}
